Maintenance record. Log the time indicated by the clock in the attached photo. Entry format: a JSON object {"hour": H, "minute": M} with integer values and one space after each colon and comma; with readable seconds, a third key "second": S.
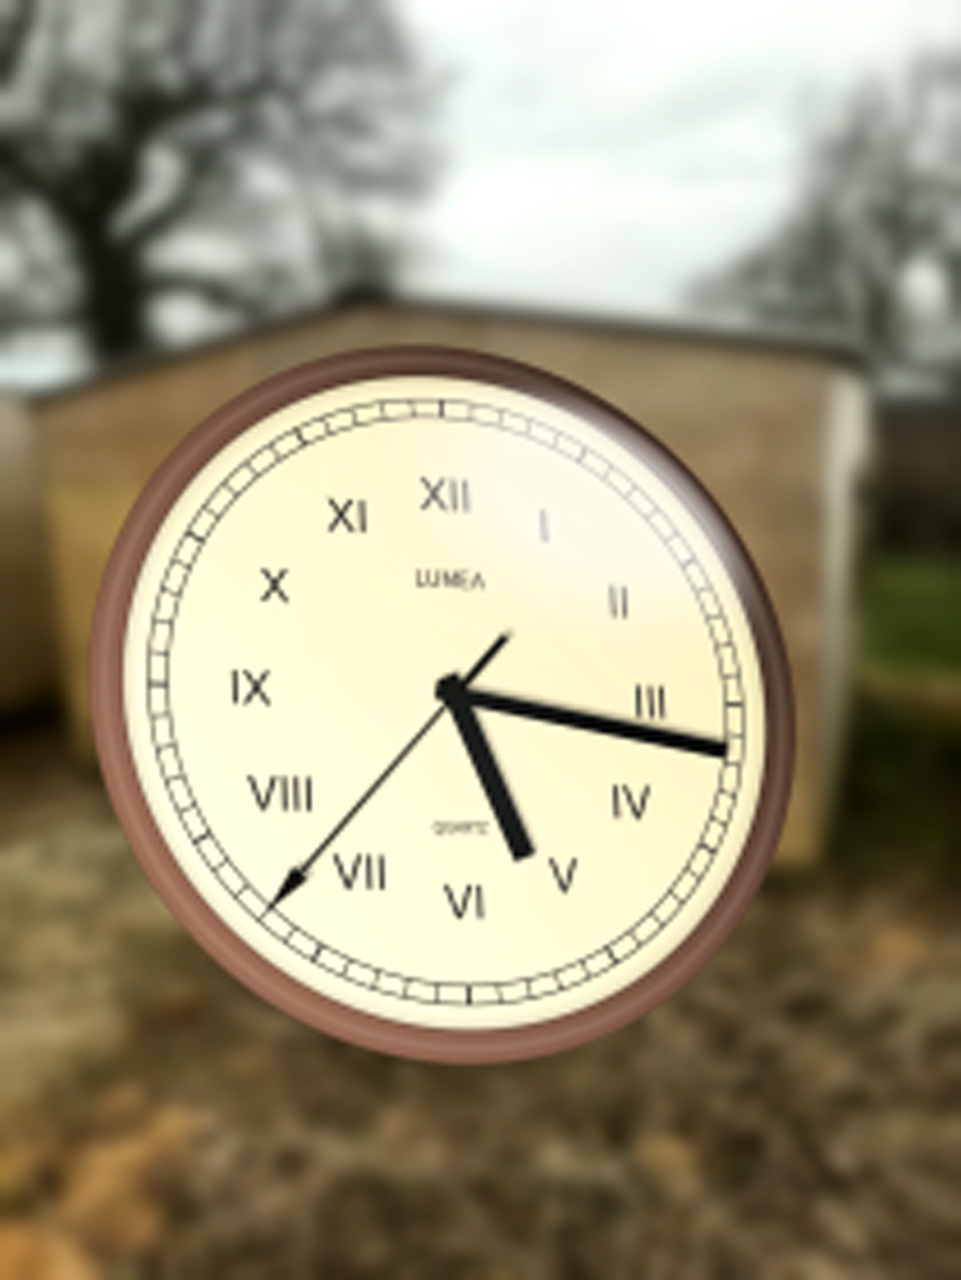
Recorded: {"hour": 5, "minute": 16, "second": 37}
